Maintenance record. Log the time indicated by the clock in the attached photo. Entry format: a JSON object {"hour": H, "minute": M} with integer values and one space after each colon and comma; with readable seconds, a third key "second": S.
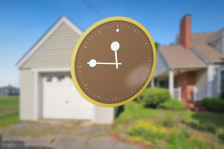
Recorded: {"hour": 11, "minute": 46}
